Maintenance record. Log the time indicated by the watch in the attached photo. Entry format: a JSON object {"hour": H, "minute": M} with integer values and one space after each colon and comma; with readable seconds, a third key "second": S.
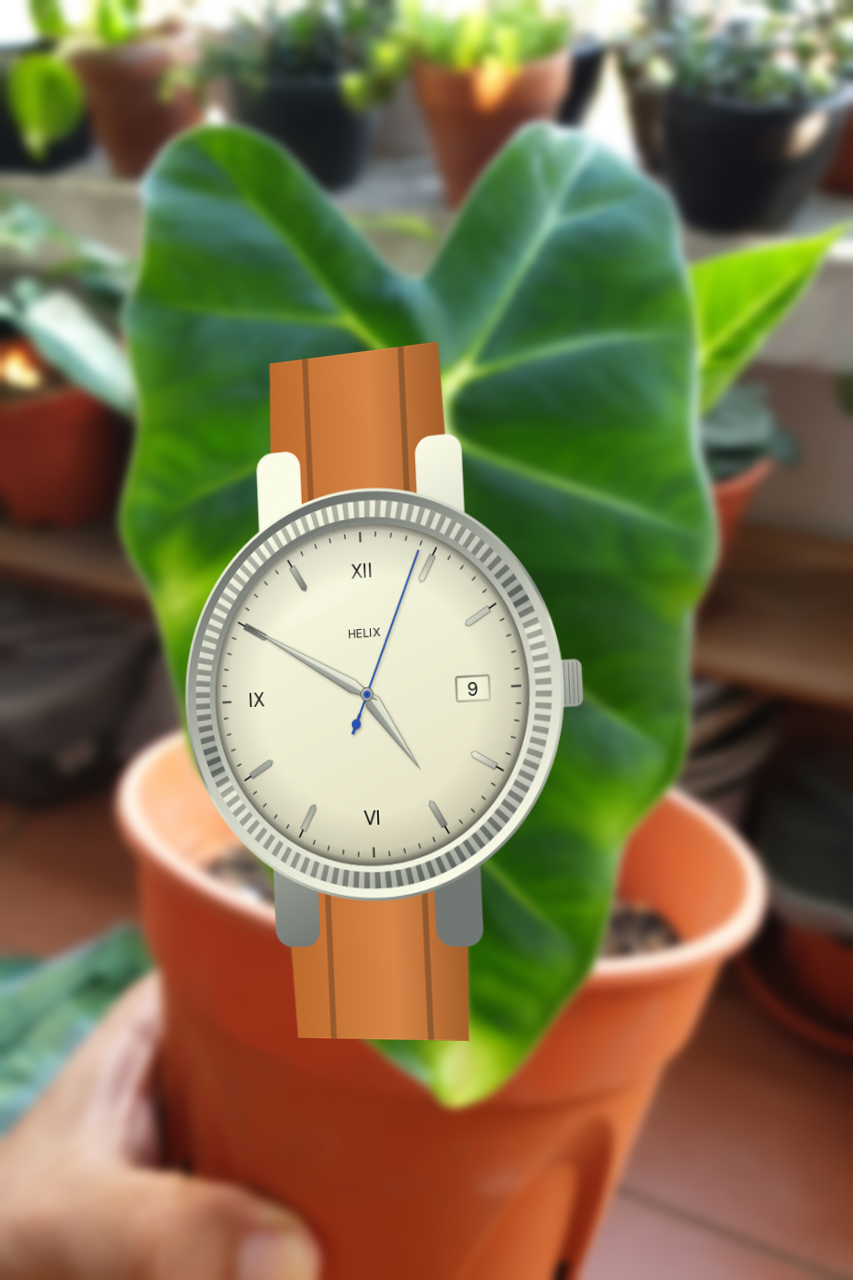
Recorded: {"hour": 4, "minute": 50, "second": 4}
